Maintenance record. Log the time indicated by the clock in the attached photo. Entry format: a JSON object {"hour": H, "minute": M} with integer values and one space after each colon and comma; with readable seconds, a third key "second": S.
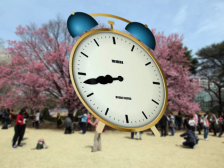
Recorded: {"hour": 8, "minute": 43}
